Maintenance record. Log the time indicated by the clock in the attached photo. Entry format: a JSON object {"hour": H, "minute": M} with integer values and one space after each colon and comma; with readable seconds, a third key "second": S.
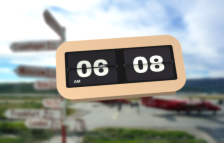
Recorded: {"hour": 6, "minute": 8}
